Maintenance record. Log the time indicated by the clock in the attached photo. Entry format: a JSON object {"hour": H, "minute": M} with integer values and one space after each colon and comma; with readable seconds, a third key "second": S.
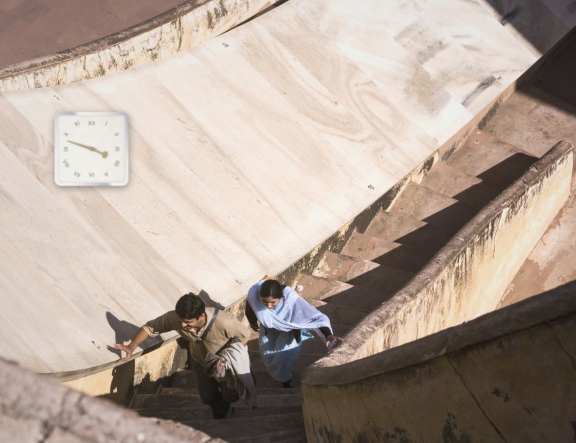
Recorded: {"hour": 3, "minute": 48}
